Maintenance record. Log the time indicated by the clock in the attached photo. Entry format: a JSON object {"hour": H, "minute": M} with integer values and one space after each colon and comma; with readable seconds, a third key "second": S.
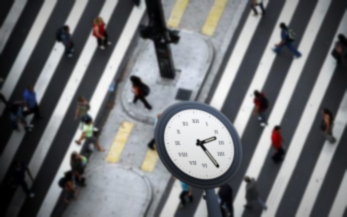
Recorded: {"hour": 2, "minute": 25}
